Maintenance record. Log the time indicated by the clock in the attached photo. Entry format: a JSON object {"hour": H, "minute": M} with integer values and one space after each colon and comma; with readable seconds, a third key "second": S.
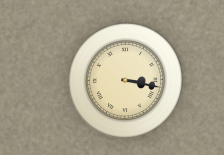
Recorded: {"hour": 3, "minute": 17}
